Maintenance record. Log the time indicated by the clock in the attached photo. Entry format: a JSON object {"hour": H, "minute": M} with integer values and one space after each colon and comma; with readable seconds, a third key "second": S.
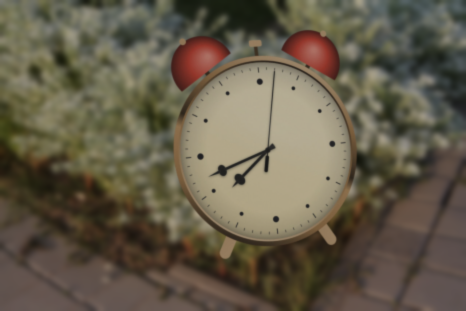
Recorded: {"hour": 7, "minute": 42, "second": 2}
